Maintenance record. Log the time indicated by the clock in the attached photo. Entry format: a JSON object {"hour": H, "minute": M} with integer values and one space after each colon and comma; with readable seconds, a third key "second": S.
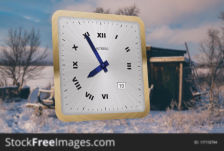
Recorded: {"hour": 7, "minute": 55}
